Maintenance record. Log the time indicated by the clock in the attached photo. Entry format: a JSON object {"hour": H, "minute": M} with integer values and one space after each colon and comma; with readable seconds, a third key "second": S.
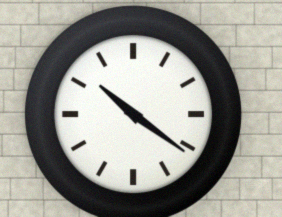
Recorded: {"hour": 10, "minute": 21}
